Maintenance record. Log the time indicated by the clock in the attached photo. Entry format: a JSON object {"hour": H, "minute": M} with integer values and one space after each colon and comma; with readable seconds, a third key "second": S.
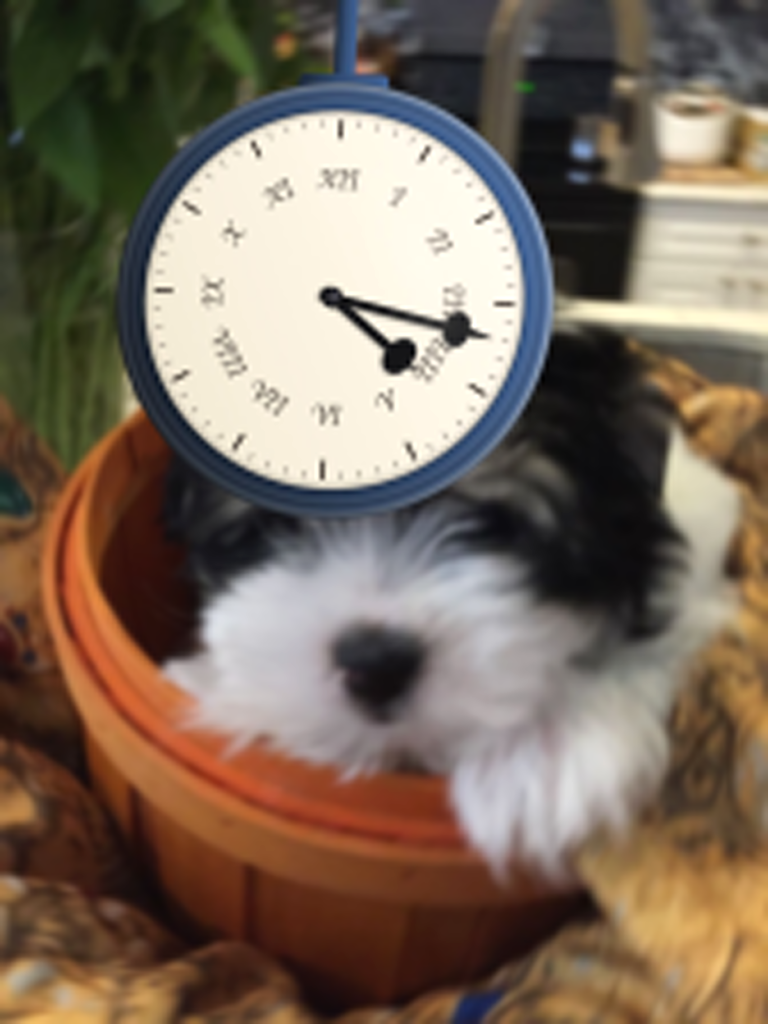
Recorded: {"hour": 4, "minute": 17}
